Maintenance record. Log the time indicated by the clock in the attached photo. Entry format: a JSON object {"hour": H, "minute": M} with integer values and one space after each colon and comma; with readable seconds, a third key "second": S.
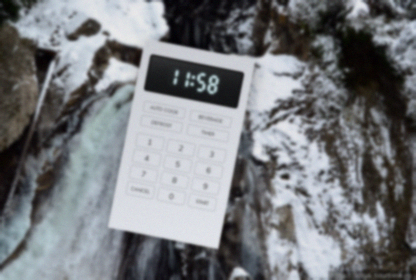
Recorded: {"hour": 11, "minute": 58}
